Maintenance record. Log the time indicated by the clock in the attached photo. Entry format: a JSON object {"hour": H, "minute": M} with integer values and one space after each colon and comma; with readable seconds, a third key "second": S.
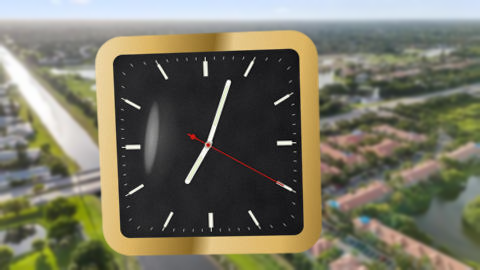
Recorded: {"hour": 7, "minute": 3, "second": 20}
